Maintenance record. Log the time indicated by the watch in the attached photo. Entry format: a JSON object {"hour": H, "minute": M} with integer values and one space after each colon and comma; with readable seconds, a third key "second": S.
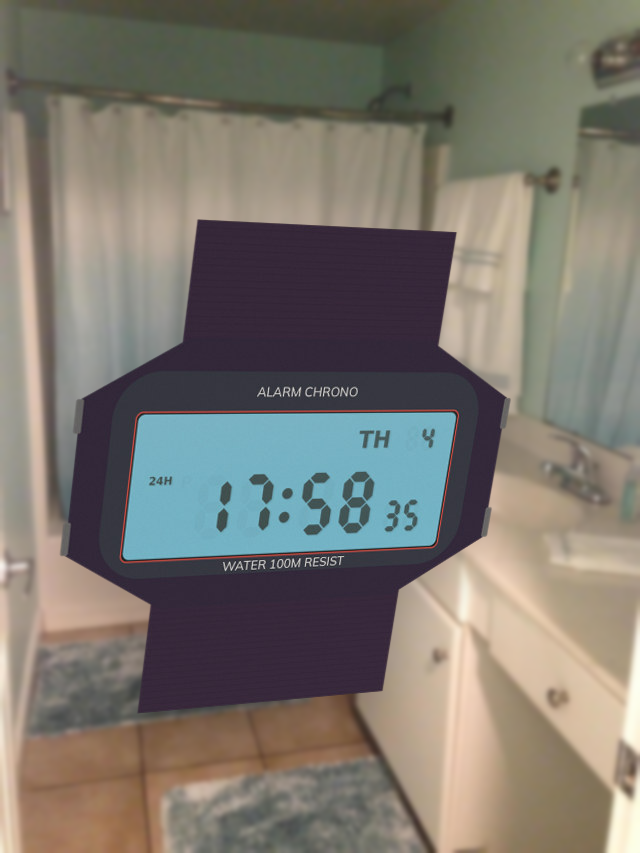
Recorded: {"hour": 17, "minute": 58, "second": 35}
